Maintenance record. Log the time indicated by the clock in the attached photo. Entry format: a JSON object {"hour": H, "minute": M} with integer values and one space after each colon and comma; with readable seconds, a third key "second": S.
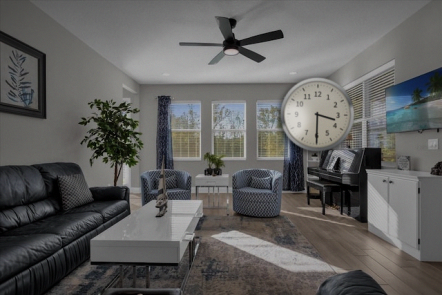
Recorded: {"hour": 3, "minute": 30}
